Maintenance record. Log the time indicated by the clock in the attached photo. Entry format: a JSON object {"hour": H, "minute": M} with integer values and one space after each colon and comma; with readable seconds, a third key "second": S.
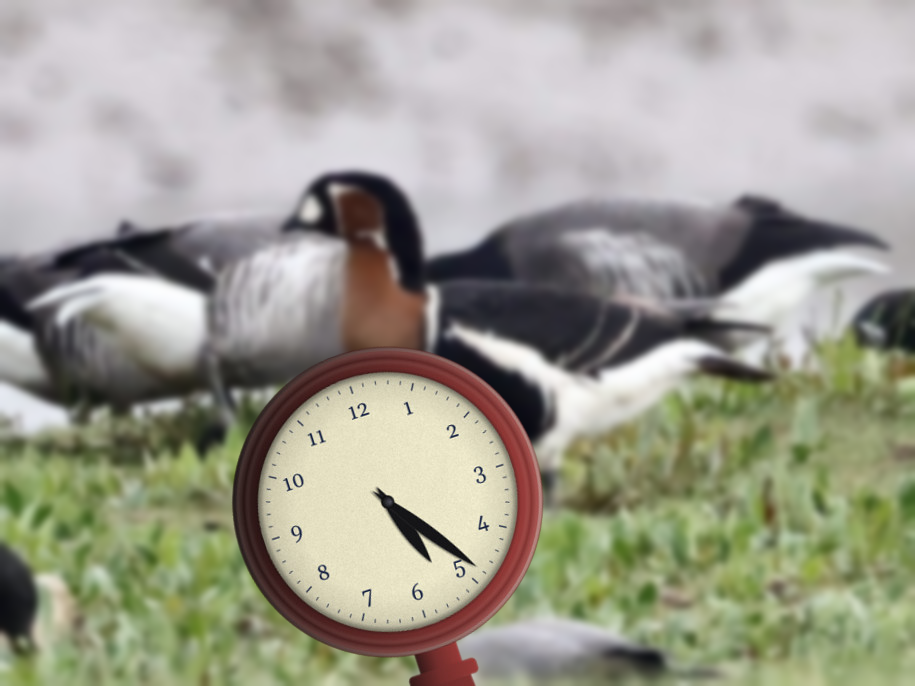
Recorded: {"hour": 5, "minute": 24}
